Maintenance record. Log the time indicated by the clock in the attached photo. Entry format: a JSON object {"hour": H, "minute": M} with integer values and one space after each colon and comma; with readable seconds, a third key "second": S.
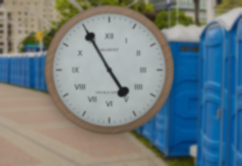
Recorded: {"hour": 4, "minute": 55}
